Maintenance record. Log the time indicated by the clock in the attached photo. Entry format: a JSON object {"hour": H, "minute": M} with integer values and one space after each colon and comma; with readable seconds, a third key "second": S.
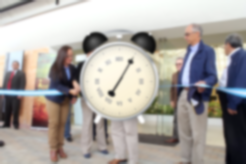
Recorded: {"hour": 7, "minute": 5}
